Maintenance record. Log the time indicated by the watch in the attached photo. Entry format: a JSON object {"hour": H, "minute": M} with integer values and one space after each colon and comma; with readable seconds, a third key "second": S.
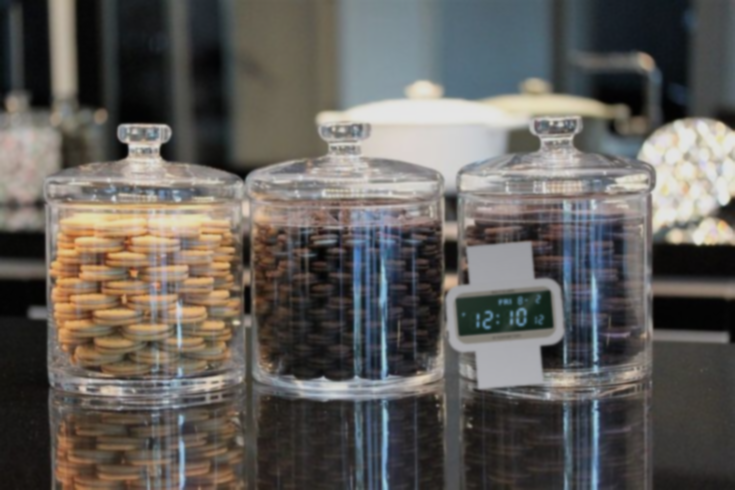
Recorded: {"hour": 12, "minute": 10}
